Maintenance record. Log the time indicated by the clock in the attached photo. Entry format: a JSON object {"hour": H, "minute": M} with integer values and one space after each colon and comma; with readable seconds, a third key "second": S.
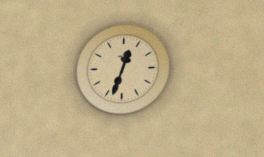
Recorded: {"hour": 12, "minute": 33}
